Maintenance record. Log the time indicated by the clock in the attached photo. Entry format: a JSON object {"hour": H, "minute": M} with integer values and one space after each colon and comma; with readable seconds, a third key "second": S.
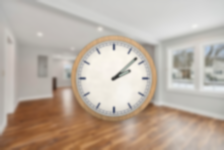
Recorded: {"hour": 2, "minute": 8}
